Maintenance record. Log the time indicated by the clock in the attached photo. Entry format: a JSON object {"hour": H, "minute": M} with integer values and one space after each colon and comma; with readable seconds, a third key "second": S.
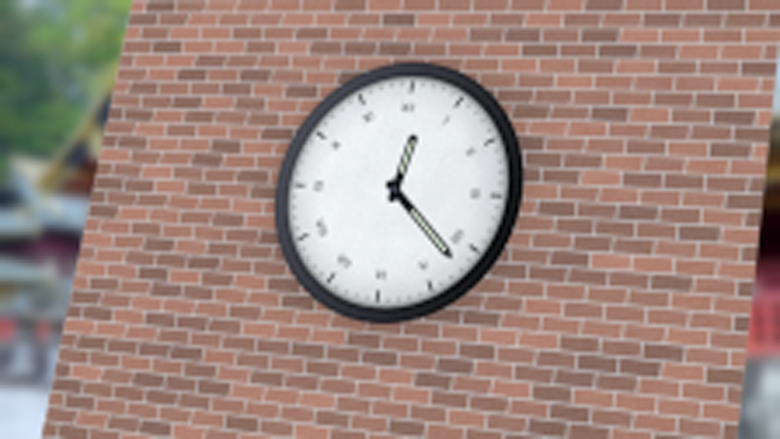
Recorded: {"hour": 12, "minute": 22}
